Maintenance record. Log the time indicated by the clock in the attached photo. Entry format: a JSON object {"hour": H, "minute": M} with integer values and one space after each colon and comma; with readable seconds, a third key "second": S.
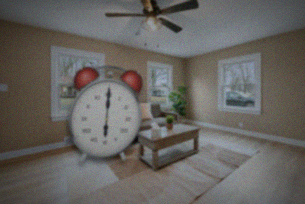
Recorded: {"hour": 6, "minute": 0}
